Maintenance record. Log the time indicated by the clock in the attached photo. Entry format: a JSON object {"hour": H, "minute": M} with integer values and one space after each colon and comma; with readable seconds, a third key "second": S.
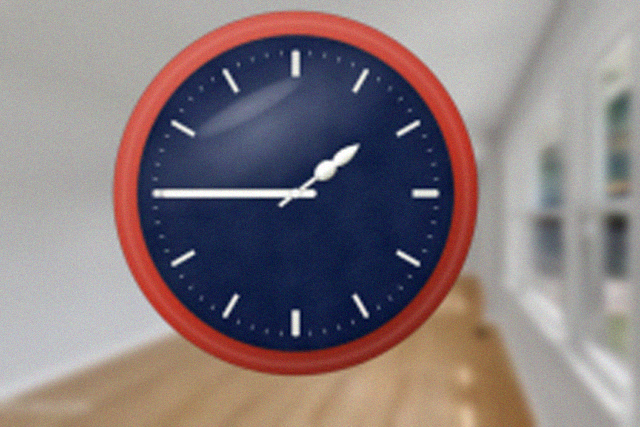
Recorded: {"hour": 1, "minute": 45}
